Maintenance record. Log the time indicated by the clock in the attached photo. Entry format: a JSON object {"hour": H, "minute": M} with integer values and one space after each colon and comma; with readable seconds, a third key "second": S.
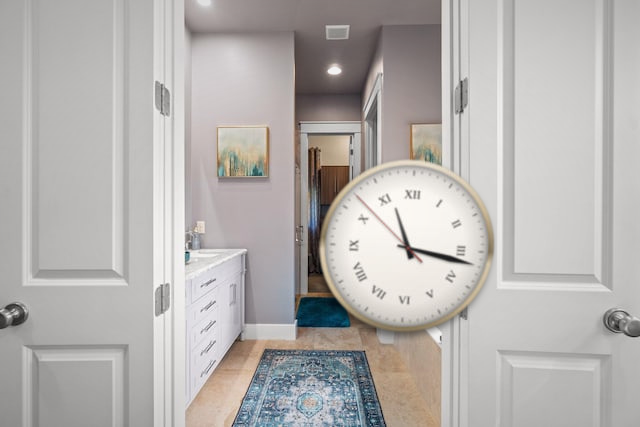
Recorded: {"hour": 11, "minute": 16, "second": 52}
